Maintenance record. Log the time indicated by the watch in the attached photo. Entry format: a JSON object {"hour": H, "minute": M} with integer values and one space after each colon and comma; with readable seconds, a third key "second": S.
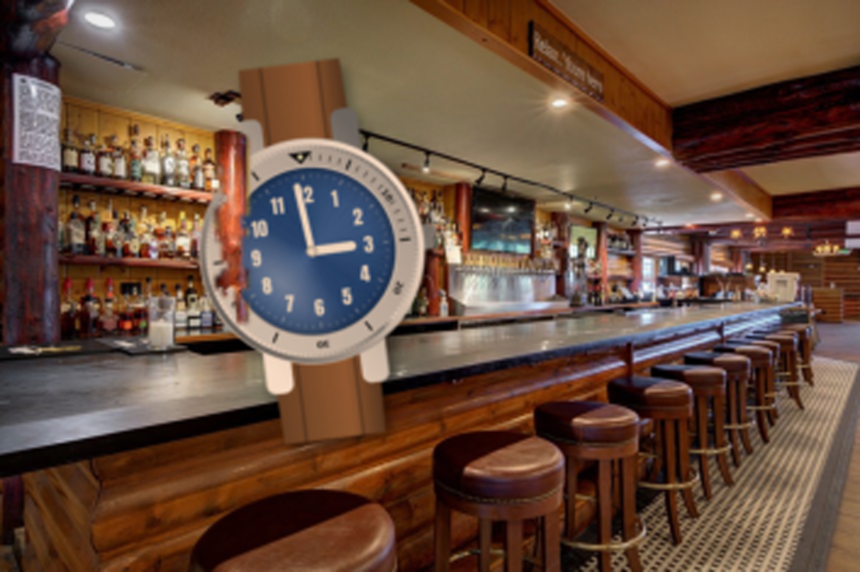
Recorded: {"hour": 2, "minute": 59}
